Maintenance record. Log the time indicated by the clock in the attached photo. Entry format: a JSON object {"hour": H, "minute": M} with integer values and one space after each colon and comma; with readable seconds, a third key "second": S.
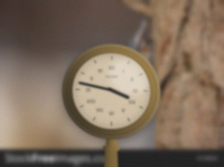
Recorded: {"hour": 3, "minute": 47}
